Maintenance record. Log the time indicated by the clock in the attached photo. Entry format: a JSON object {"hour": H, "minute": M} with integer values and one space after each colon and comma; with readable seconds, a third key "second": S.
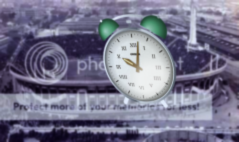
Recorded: {"hour": 10, "minute": 2}
